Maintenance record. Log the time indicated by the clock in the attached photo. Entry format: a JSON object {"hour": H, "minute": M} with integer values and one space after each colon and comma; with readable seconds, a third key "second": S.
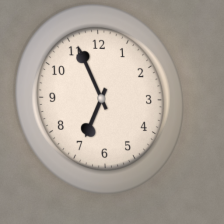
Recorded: {"hour": 6, "minute": 56}
